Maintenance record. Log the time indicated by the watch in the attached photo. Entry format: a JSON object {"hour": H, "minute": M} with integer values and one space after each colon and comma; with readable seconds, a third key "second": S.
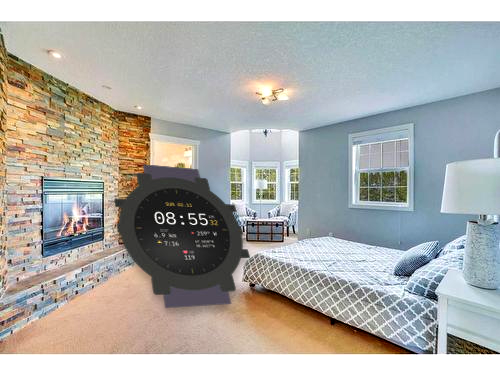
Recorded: {"hour": 8, "minute": 55}
